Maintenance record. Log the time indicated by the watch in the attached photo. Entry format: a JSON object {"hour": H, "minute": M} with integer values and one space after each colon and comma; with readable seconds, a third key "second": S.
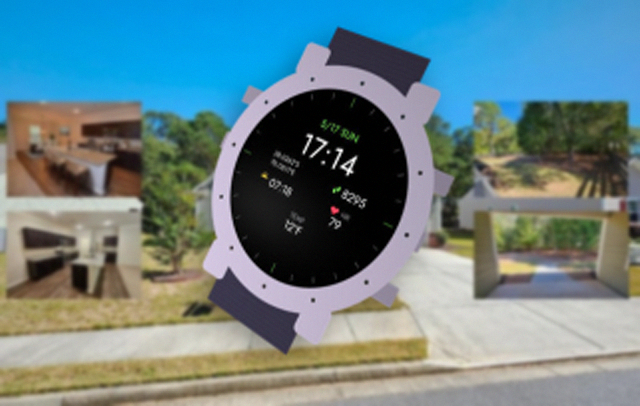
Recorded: {"hour": 17, "minute": 14}
